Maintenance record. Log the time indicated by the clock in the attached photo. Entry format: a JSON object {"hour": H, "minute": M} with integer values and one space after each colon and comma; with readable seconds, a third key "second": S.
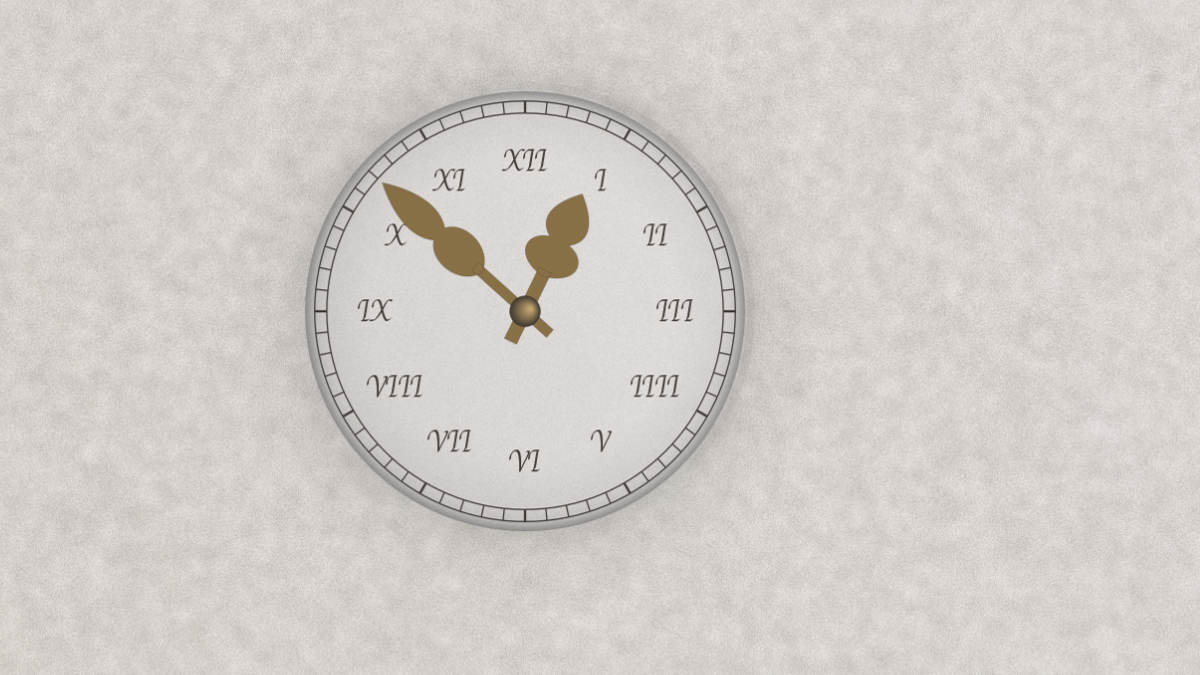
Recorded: {"hour": 12, "minute": 52}
